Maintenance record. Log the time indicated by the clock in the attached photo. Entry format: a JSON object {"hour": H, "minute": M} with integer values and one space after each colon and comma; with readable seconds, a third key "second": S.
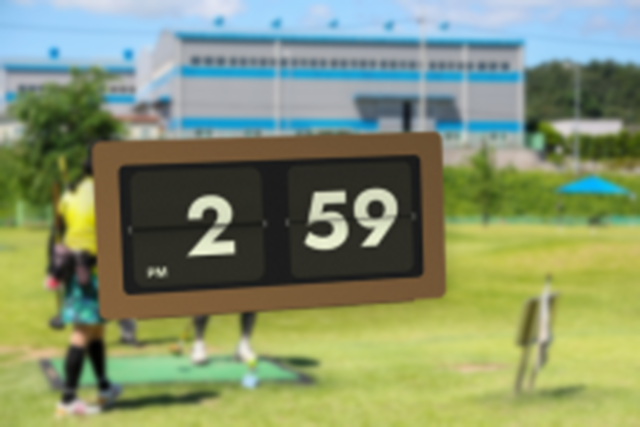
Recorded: {"hour": 2, "minute": 59}
